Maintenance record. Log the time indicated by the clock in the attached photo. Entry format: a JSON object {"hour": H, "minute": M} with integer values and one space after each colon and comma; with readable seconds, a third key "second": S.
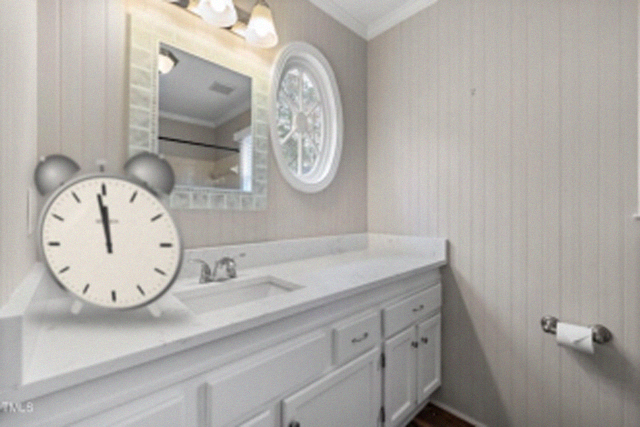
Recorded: {"hour": 11, "minute": 59}
